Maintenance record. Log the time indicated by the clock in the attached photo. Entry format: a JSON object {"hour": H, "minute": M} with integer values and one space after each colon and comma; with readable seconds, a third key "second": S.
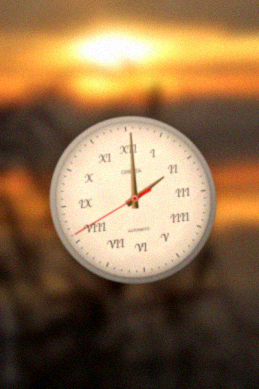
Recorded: {"hour": 2, "minute": 0, "second": 41}
